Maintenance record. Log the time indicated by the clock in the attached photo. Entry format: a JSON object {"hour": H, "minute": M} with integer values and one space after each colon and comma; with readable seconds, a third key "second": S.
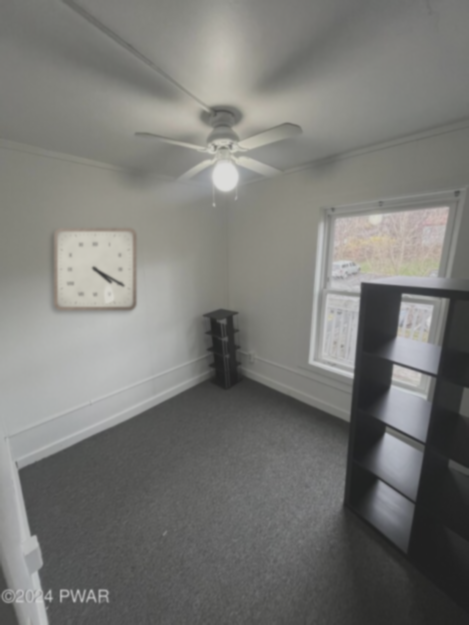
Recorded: {"hour": 4, "minute": 20}
